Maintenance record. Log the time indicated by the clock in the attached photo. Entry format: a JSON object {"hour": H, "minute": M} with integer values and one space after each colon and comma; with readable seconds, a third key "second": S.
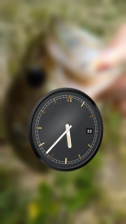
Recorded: {"hour": 5, "minute": 37}
